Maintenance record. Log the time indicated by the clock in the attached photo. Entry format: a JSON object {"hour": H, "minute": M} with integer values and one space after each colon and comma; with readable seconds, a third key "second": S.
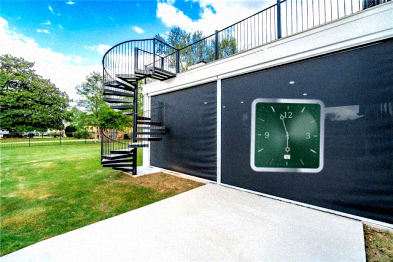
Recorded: {"hour": 5, "minute": 57}
